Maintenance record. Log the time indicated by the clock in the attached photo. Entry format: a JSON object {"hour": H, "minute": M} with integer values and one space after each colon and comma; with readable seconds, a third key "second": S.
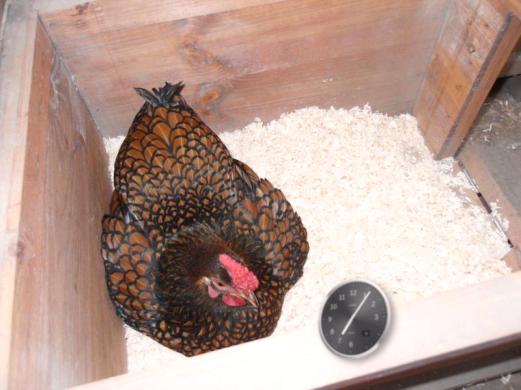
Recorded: {"hour": 7, "minute": 6}
